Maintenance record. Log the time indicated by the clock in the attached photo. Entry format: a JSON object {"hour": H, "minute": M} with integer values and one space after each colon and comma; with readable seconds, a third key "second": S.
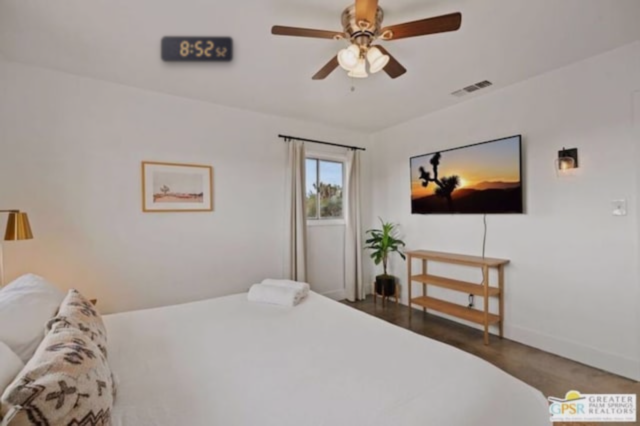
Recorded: {"hour": 8, "minute": 52}
